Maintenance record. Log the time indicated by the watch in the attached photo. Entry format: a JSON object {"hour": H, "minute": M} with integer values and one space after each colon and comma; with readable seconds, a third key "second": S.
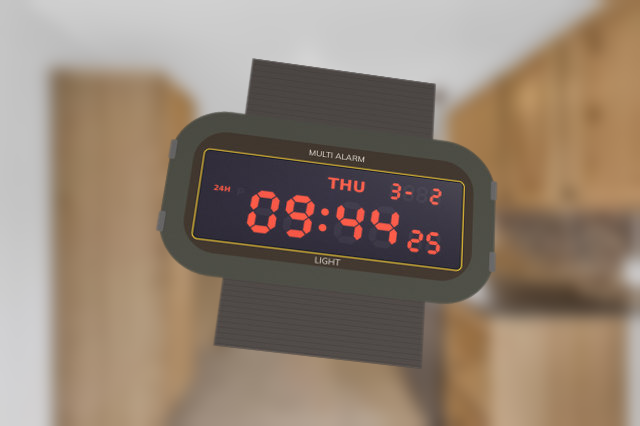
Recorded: {"hour": 9, "minute": 44, "second": 25}
